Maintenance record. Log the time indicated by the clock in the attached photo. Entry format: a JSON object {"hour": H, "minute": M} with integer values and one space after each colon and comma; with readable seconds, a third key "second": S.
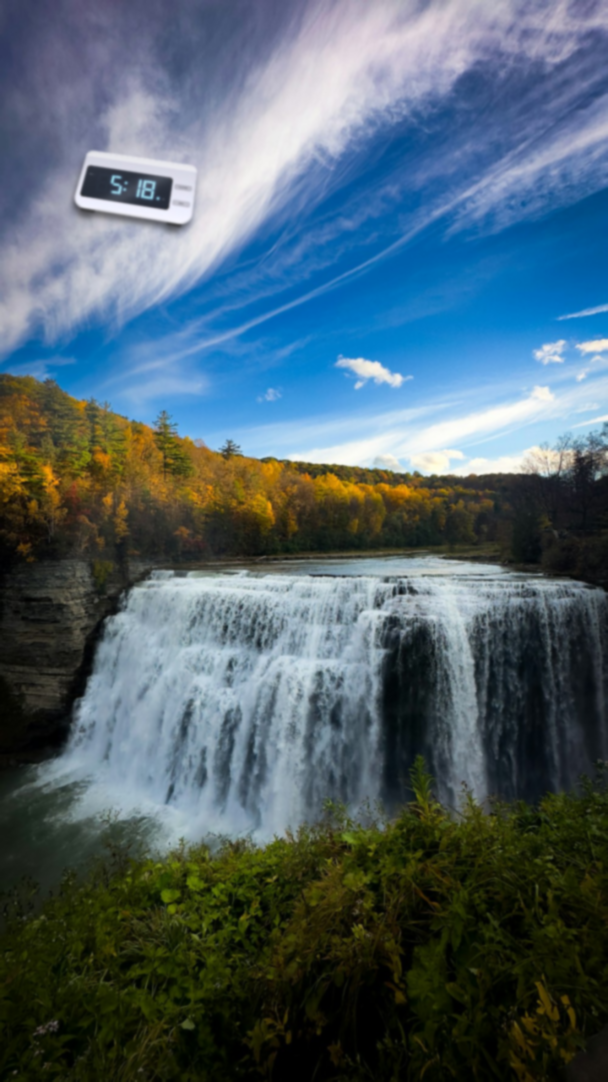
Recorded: {"hour": 5, "minute": 18}
